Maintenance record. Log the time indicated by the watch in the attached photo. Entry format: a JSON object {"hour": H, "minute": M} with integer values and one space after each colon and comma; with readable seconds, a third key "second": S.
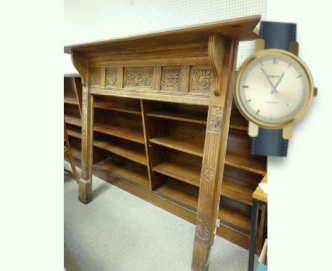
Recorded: {"hour": 12, "minute": 54}
